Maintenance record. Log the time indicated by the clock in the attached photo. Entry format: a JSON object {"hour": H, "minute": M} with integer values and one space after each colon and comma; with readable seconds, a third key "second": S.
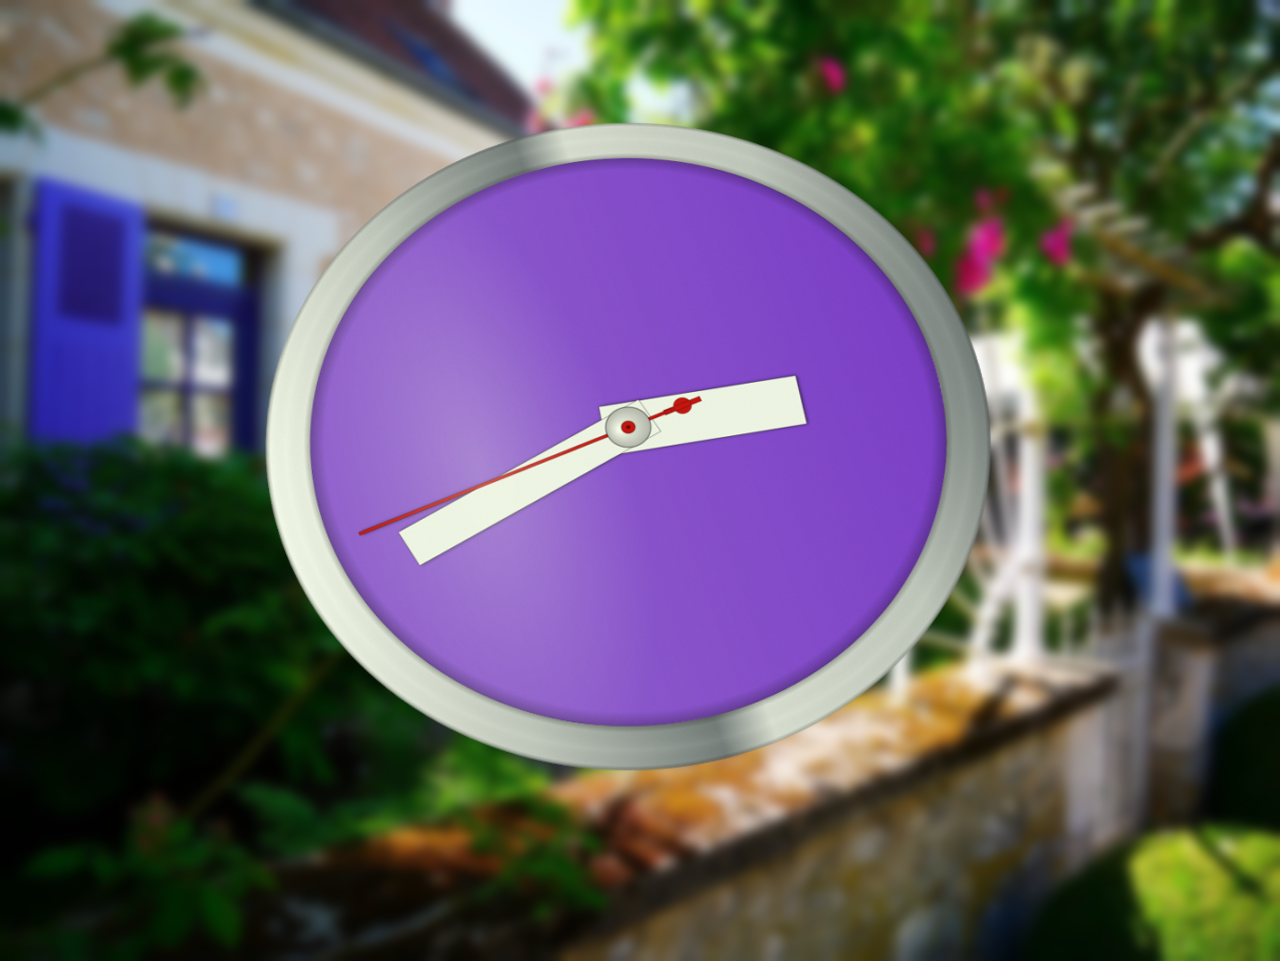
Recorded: {"hour": 2, "minute": 39, "second": 41}
